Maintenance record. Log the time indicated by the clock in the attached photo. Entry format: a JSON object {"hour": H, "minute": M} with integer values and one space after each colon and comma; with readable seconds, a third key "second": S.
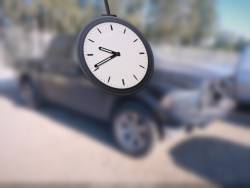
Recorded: {"hour": 9, "minute": 41}
